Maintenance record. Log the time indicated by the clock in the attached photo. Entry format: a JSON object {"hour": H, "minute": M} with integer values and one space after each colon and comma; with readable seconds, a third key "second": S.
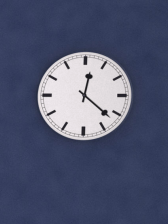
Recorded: {"hour": 12, "minute": 22}
